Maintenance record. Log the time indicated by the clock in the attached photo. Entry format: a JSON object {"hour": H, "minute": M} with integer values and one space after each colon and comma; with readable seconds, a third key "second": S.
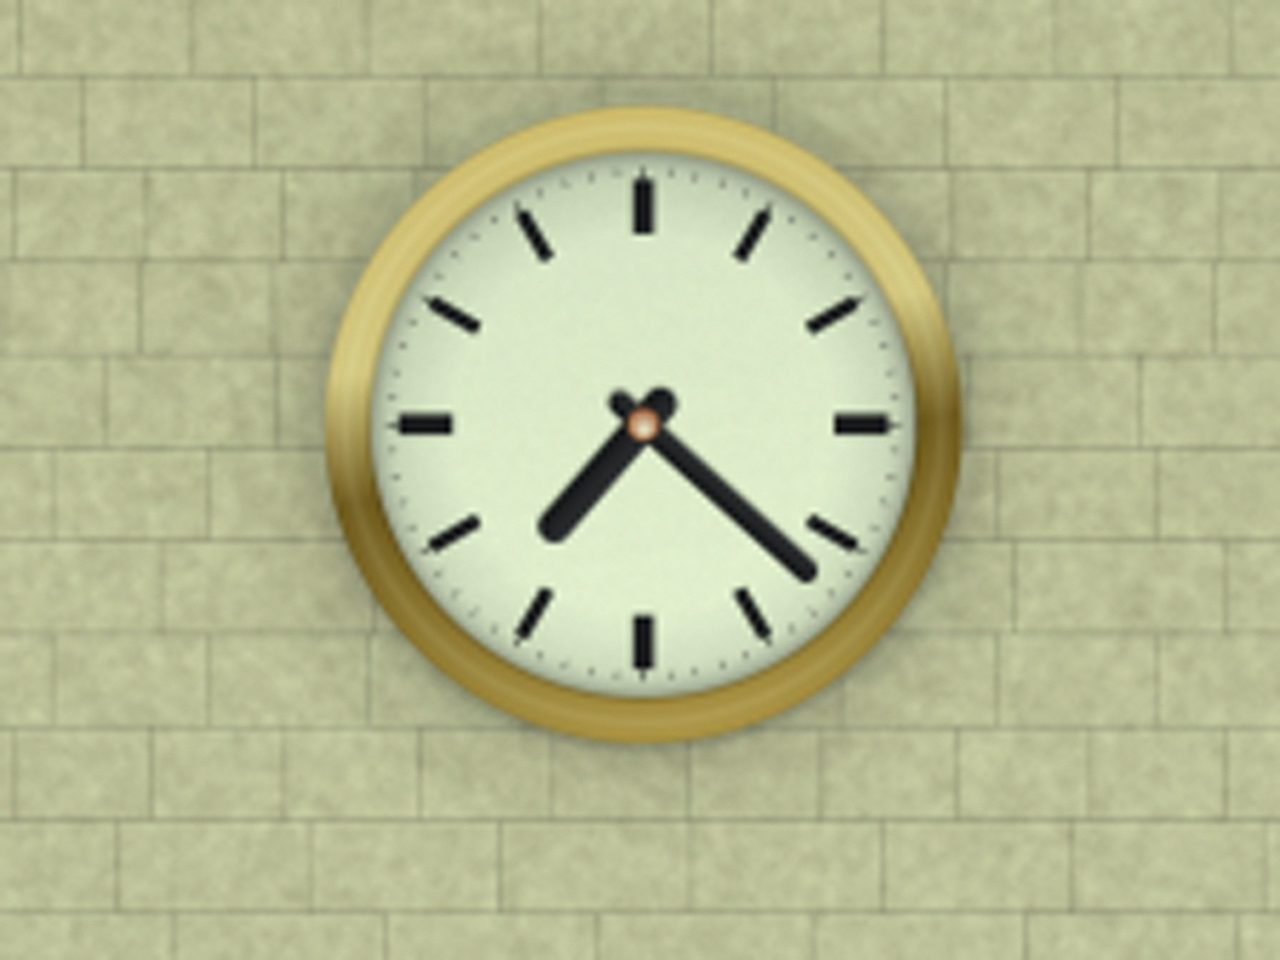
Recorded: {"hour": 7, "minute": 22}
